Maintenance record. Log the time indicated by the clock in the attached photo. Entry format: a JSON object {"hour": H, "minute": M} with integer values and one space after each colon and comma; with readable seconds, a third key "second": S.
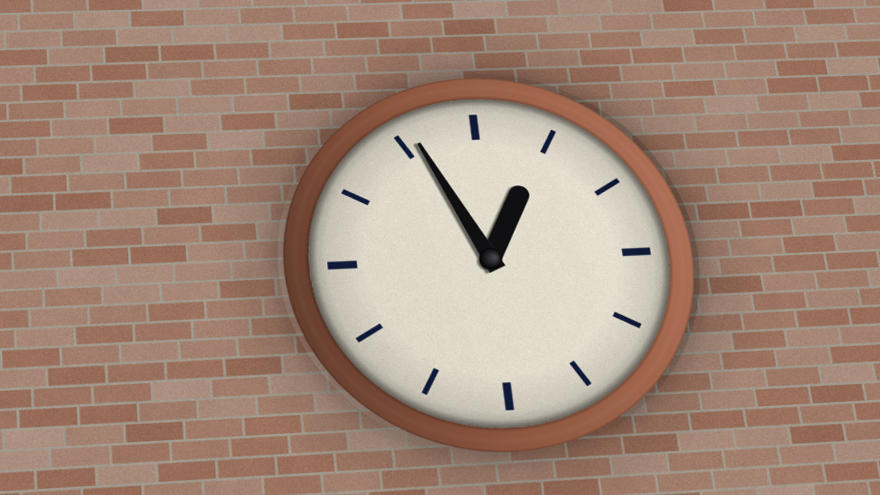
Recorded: {"hour": 12, "minute": 56}
